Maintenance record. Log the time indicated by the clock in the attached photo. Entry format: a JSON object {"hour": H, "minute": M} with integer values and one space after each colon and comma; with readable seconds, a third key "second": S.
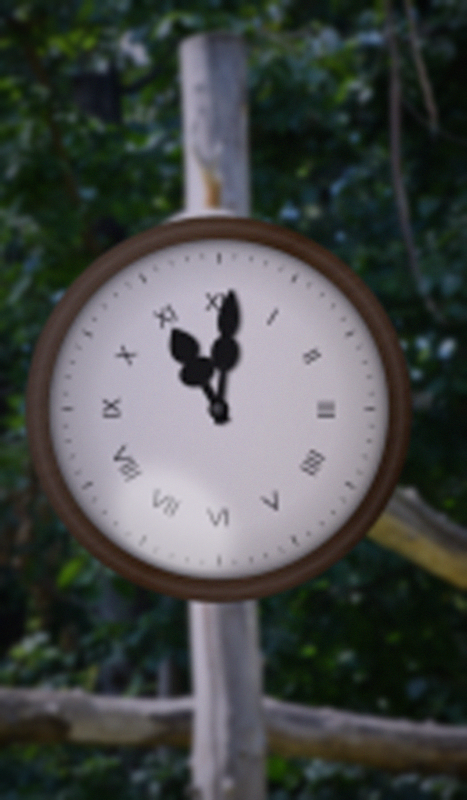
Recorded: {"hour": 11, "minute": 1}
